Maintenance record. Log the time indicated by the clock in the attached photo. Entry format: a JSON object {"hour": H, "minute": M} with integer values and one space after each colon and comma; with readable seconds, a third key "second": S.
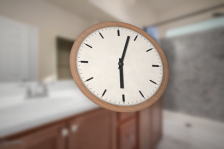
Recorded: {"hour": 6, "minute": 3}
